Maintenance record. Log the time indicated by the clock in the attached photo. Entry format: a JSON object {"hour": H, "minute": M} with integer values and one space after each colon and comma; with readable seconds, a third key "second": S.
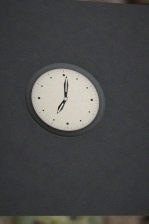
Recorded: {"hour": 7, "minute": 1}
